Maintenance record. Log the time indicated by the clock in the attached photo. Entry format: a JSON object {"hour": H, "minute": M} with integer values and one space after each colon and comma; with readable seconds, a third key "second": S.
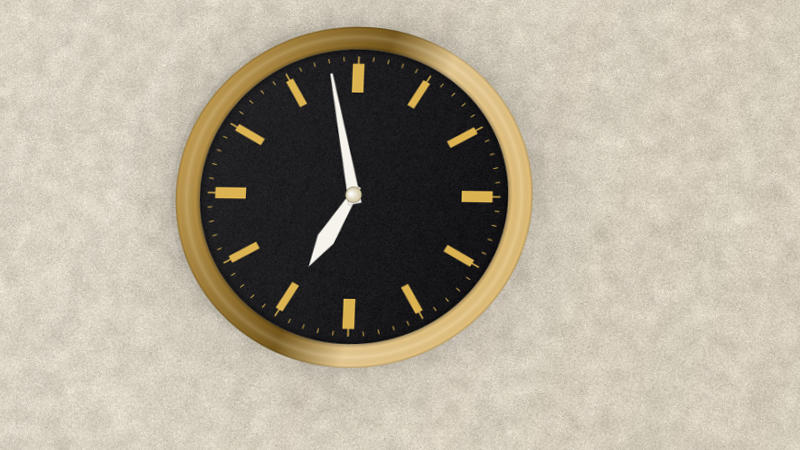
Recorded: {"hour": 6, "minute": 58}
